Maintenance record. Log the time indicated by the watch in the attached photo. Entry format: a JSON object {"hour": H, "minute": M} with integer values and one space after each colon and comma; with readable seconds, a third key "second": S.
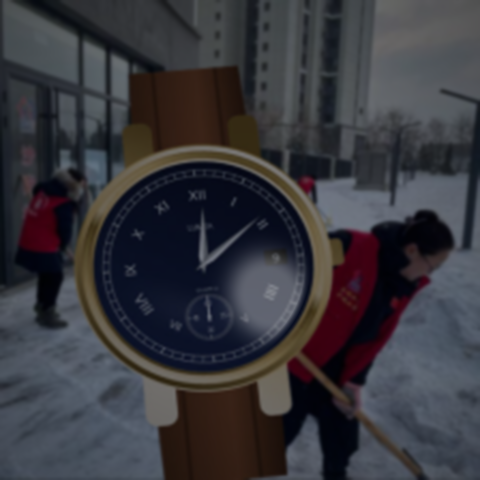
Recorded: {"hour": 12, "minute": 9}
